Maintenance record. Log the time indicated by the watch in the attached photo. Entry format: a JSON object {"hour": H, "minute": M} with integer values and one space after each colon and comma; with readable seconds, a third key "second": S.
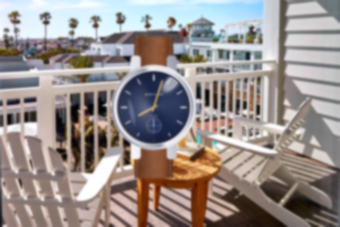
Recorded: {"hour": 8, "minute": 3}
